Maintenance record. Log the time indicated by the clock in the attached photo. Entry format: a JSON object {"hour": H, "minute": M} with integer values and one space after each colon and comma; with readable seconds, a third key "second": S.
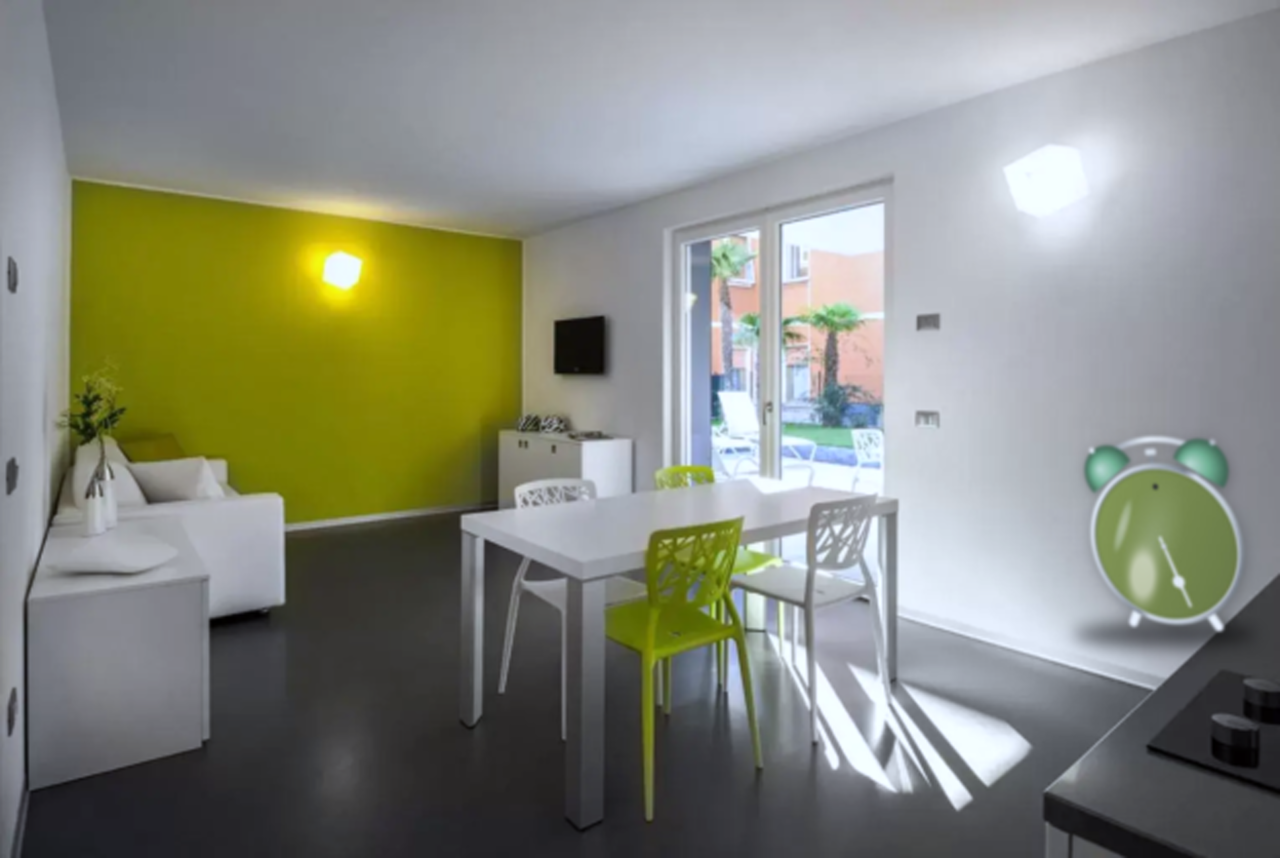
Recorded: {"hour": 5, "minute": 27}
